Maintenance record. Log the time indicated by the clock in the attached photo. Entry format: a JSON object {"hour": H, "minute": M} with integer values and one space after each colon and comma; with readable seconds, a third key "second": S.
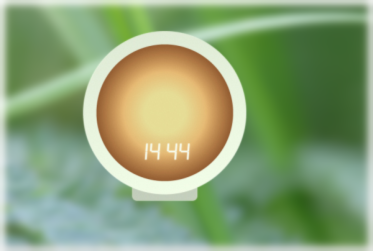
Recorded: {"hour": 14, "minute": 44}
